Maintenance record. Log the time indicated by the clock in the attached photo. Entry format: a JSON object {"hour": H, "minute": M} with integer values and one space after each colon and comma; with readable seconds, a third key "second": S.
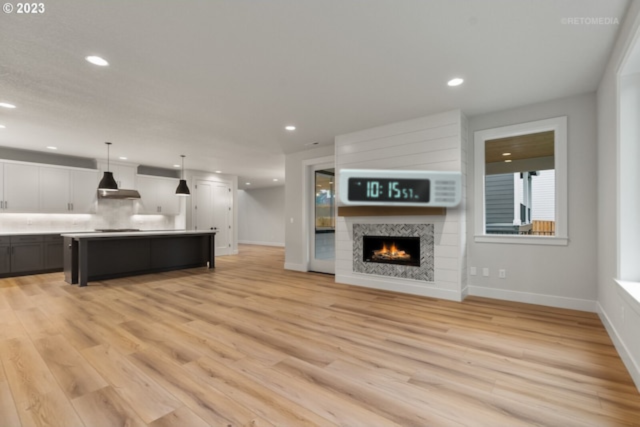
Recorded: {"hour": 10, "minute": 15}
